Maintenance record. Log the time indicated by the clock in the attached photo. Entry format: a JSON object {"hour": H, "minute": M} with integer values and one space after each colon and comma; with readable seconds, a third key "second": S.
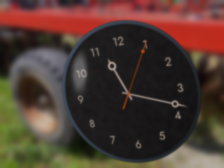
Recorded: {"hour": 11, "minute": 18, "second": 5}
